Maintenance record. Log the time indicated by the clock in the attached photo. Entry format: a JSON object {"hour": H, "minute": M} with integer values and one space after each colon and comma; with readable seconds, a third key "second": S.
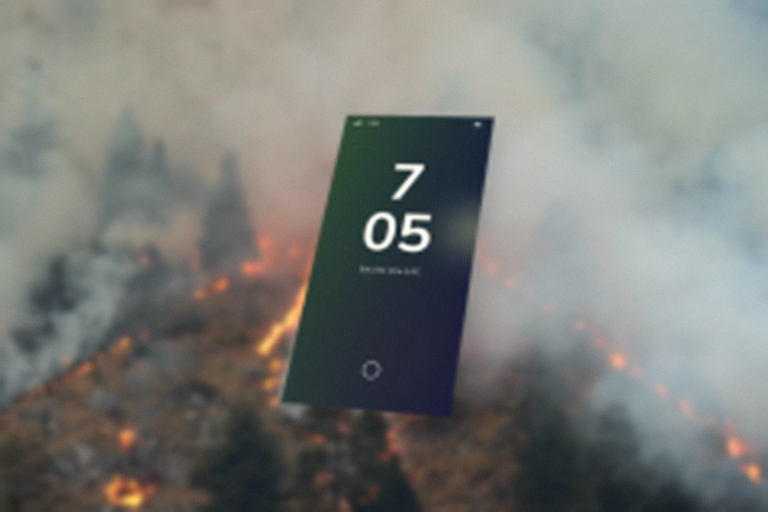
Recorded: {"hour": 7, "minute": 5}
